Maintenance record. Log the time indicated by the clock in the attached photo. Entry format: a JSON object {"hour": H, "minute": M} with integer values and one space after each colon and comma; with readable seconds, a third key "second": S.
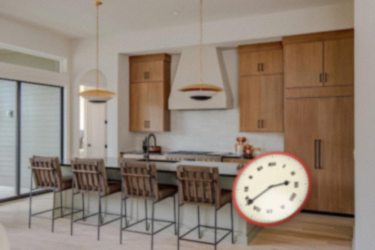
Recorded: {"hour": 2, "minute": 39}
